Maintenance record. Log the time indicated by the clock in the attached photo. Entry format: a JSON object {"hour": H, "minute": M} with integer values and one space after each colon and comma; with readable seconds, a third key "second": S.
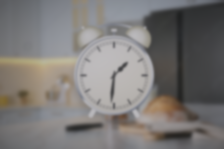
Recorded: {"hour": 1, "minute": 31}
